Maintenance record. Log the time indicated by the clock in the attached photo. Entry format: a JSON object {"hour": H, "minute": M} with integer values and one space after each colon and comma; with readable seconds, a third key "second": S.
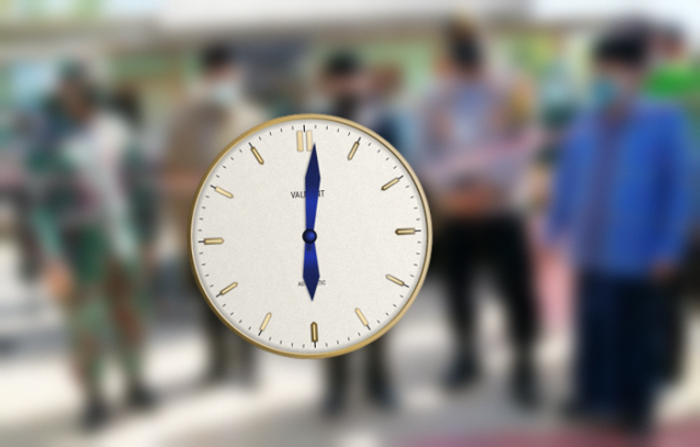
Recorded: {"hour": 6, "minute": 1}
